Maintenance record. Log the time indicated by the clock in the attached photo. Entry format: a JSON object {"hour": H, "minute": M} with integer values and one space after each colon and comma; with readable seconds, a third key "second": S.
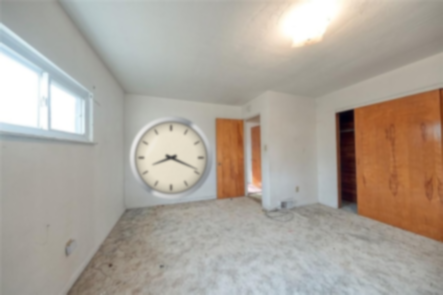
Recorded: {"hour": 8, "minute": 19}
